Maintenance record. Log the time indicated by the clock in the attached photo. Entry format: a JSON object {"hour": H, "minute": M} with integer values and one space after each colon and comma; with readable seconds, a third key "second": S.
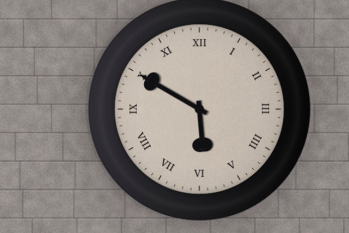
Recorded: {"hour": 5, "minute": 50}
